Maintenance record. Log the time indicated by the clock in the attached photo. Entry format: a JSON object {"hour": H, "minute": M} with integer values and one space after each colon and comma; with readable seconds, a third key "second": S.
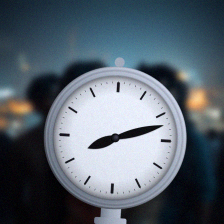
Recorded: {"hour": 8, "minute": 12}
